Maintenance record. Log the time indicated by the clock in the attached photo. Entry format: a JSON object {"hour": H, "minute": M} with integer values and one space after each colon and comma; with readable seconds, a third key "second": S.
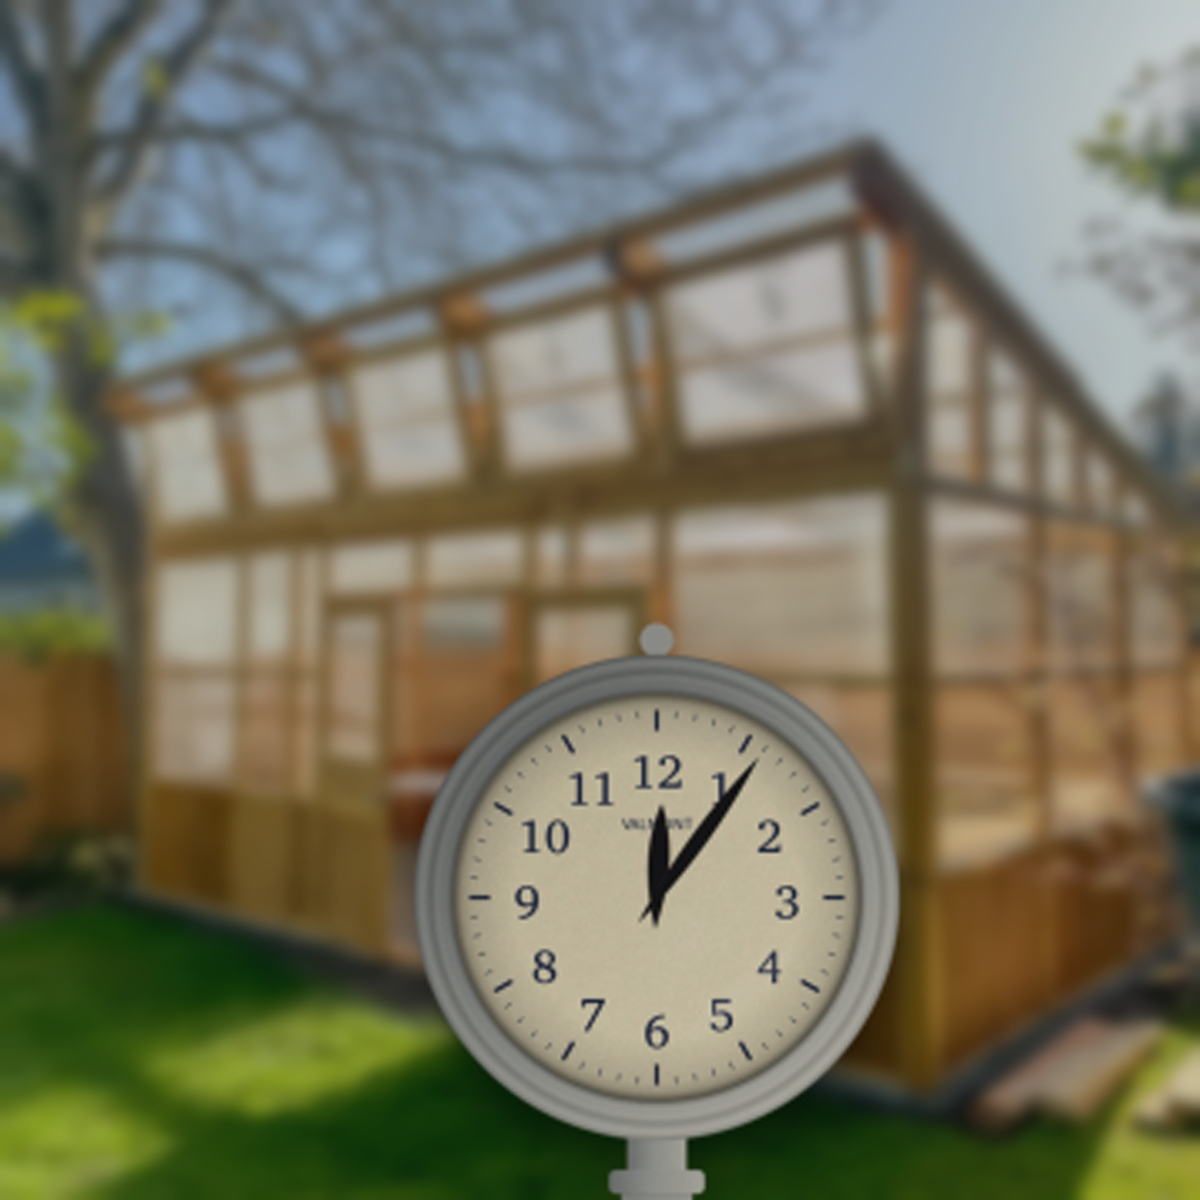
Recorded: {"hour": 12, "minute": 6}
